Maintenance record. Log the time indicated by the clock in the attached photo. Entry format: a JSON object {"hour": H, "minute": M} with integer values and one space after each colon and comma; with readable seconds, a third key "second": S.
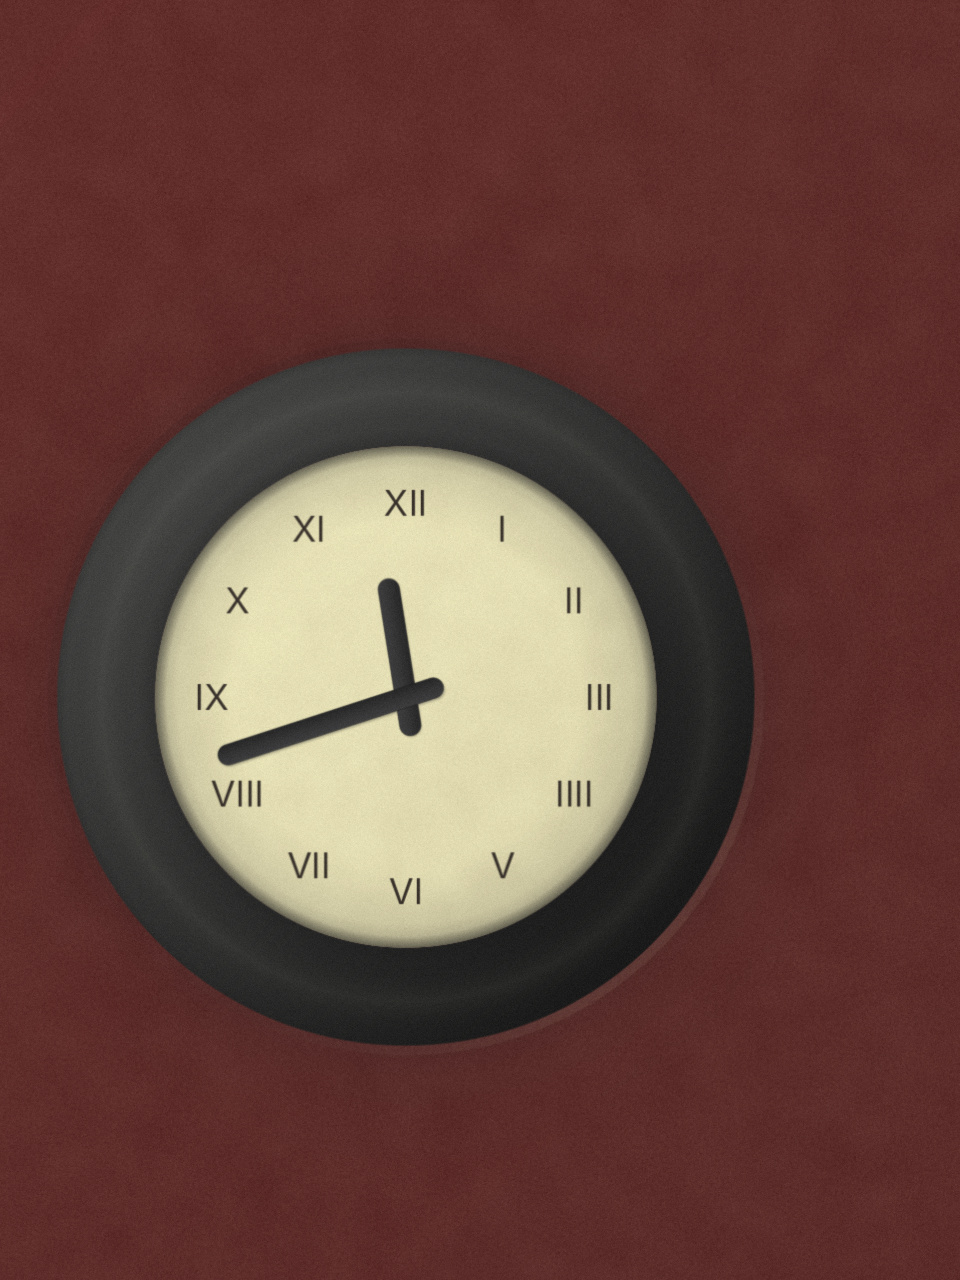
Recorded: {"hour": 11, "minute": 42}
